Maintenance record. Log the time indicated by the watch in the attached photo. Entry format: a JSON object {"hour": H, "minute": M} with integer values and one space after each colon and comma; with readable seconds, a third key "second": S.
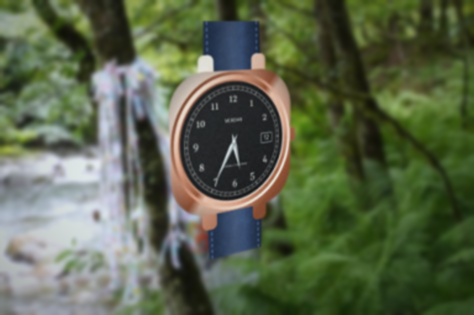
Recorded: {"hour": 5, "minute": 35}
